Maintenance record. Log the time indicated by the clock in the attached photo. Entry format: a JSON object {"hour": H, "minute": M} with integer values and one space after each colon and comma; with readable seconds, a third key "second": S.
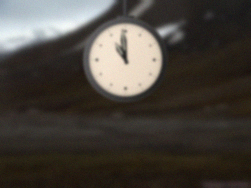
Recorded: {"hour": 10, "minute": 59}
